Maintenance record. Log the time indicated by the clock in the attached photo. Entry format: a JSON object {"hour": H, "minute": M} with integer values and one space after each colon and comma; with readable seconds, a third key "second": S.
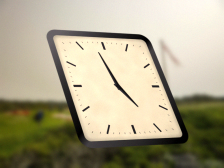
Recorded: {"hour": 4, "minute": 58}
